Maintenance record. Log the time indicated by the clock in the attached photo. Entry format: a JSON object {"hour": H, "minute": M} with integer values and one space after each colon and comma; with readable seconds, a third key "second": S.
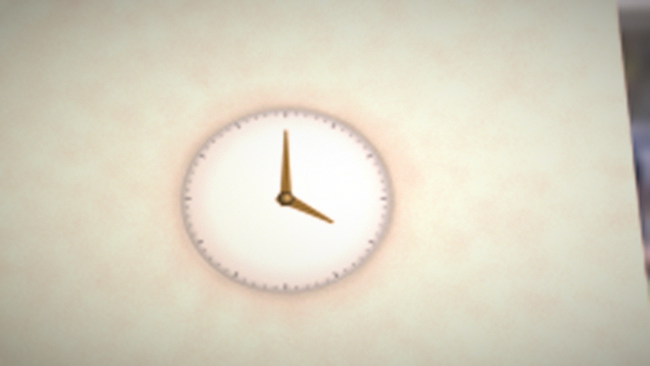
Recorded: {"hour": 4, "minute": 0}
